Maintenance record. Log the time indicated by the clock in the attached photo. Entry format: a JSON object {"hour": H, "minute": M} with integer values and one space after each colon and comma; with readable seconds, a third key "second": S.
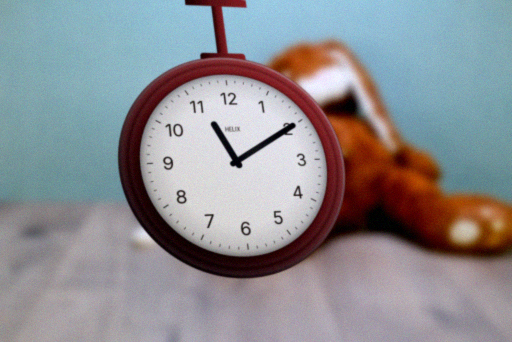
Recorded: {"hour": 11, "minute": 10}
